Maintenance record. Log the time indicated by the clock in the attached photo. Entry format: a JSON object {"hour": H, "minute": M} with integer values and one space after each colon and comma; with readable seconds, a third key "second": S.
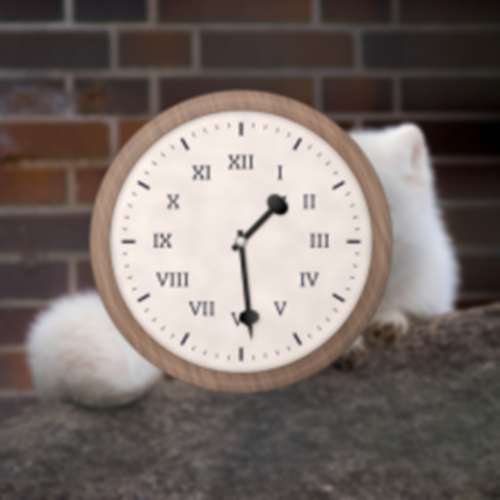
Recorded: {"hour": 1, "minute": 29}
